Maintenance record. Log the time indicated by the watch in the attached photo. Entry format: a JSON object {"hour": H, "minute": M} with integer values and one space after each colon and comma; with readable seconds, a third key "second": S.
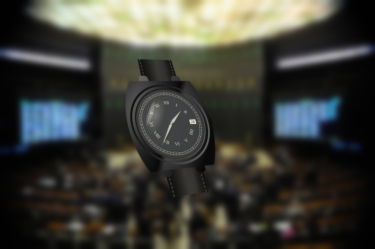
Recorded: {"hour": 1, "minute": 36}
